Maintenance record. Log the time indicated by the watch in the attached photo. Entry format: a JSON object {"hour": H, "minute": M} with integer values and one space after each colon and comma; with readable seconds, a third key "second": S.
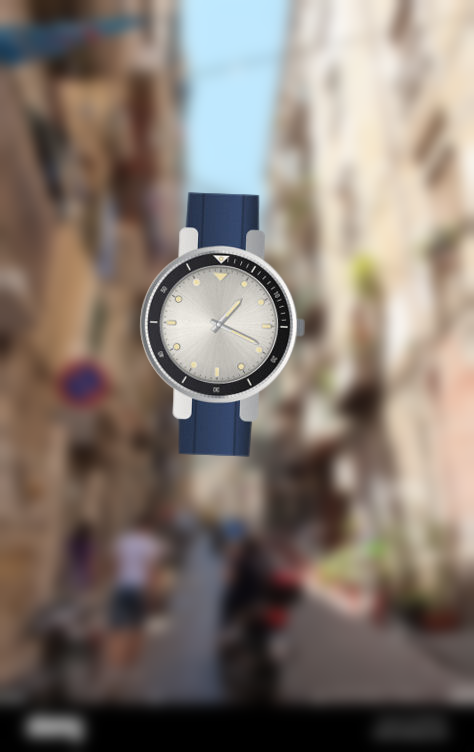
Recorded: {"hour": 1, "minute": 19}
